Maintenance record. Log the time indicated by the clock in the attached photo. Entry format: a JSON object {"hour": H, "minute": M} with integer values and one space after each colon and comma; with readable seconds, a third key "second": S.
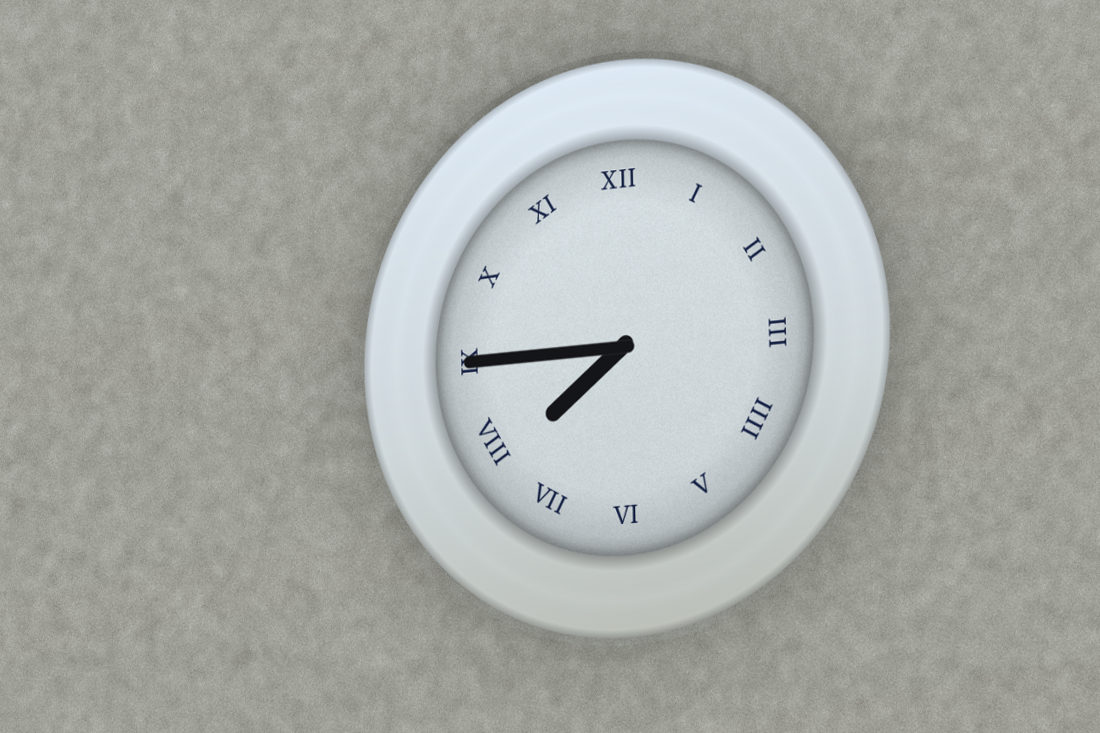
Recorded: {"hour": 7, "minute": 45}
